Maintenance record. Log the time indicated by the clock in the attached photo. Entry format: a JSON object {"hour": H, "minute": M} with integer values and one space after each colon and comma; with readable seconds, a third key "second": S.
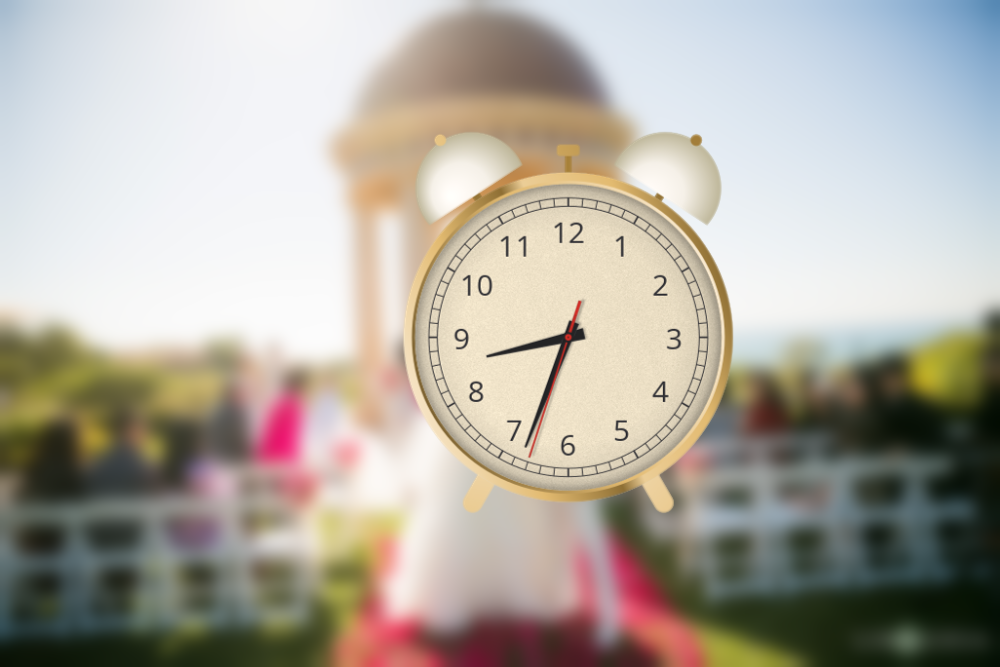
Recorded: {"hour": 8, "minute": 33, "second": 33}
